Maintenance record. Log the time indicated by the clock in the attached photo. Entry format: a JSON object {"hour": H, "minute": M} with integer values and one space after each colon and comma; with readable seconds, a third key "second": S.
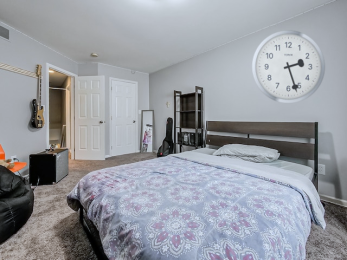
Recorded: {"hour": 2, "minute": 27}
